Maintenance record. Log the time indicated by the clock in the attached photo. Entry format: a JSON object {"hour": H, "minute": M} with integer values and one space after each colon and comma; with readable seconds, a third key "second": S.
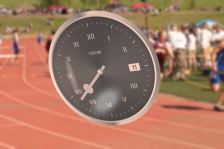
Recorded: {"hour": 7, "minute": 38}
